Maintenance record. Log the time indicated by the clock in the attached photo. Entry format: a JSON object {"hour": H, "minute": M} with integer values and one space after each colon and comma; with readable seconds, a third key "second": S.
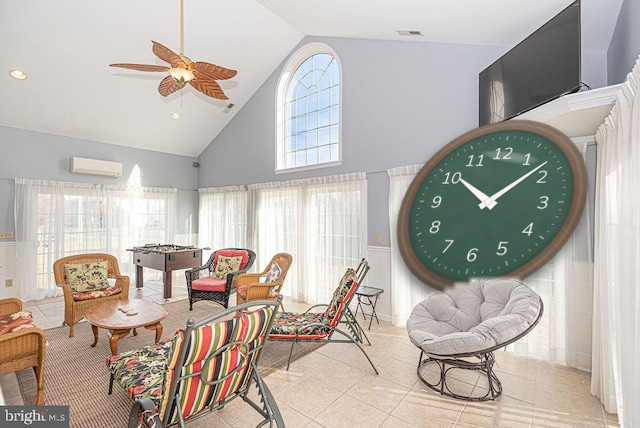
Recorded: {"hour": 10, "minute": 8}
